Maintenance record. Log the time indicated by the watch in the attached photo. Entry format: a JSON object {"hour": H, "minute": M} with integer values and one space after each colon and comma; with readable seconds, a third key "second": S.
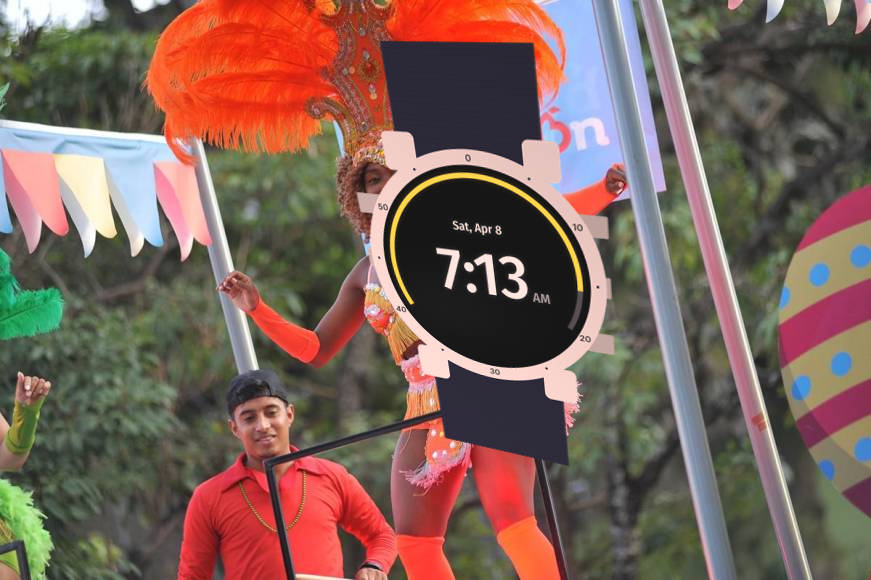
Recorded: {"hour": 7, "minute": 13}
